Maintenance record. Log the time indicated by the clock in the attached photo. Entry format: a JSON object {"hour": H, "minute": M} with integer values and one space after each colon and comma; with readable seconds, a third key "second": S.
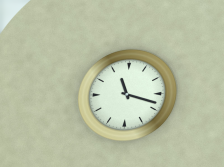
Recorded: {"hour": 11, "minute": 18}
